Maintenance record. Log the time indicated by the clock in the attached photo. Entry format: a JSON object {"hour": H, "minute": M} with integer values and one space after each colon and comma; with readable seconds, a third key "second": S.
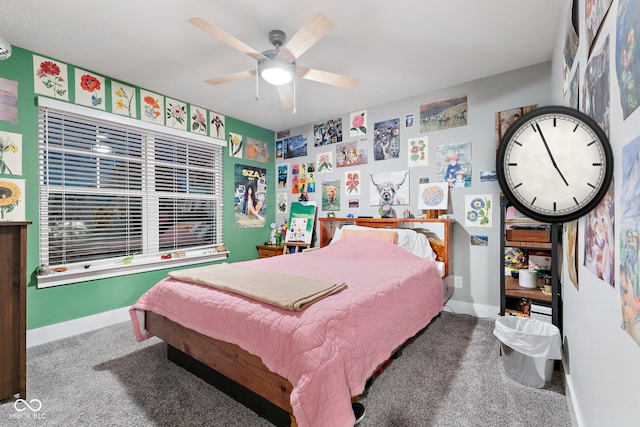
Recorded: {"hour": 4, "minute": 56}
